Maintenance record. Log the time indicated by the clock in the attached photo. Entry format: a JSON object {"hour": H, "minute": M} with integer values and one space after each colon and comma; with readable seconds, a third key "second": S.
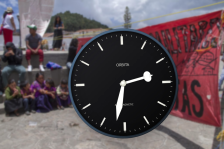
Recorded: {"hour": 2, "minute": 32}
